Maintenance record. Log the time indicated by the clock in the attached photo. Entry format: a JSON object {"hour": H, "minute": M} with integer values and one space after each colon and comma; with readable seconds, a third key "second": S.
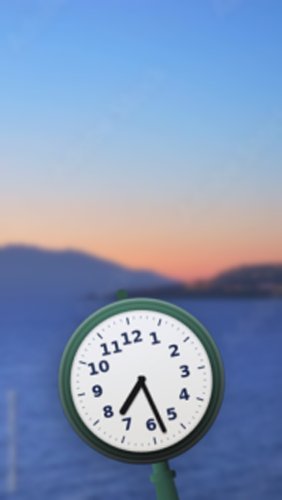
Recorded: {"hour": 7, "minute": 28}
